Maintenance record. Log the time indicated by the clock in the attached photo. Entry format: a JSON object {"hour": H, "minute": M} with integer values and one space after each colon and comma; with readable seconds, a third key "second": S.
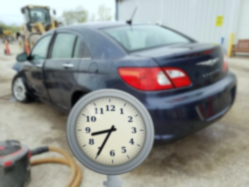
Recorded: {"hour": 8, "minute": 35}
